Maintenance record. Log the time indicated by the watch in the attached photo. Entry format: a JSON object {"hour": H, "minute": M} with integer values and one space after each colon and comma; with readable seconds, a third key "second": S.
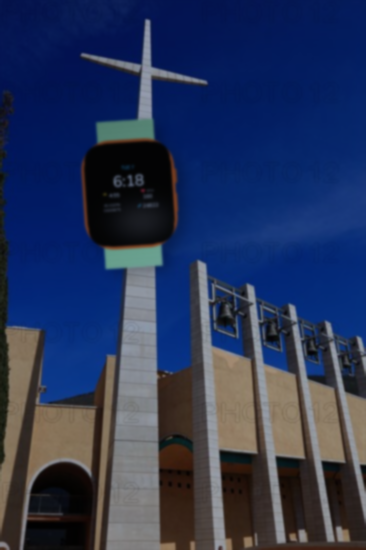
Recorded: {"hour": 6, "minute": 18}
